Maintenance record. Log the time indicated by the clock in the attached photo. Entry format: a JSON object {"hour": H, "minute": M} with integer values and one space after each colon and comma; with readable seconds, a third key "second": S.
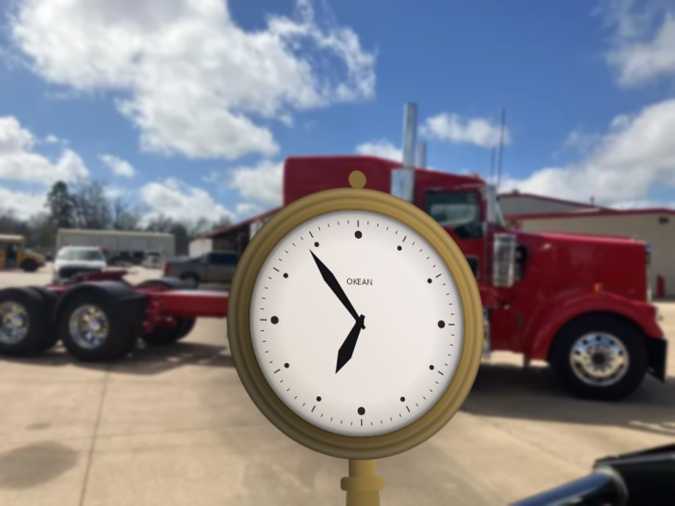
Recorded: {"hour": 6, "minute": 54}
